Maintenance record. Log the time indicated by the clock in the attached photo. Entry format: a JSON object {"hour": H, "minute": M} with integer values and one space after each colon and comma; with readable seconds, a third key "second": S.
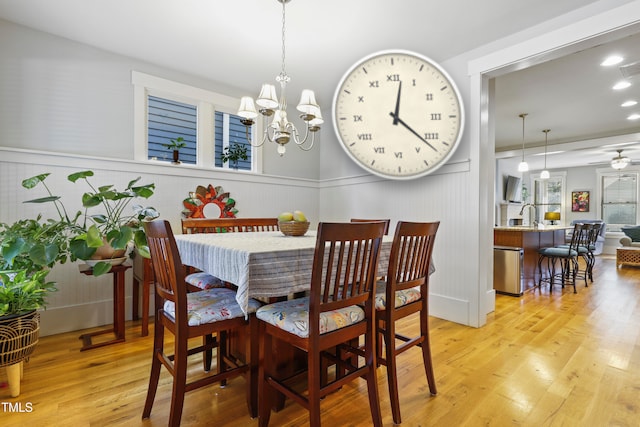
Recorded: {"hour": 12, "minute": 22}
